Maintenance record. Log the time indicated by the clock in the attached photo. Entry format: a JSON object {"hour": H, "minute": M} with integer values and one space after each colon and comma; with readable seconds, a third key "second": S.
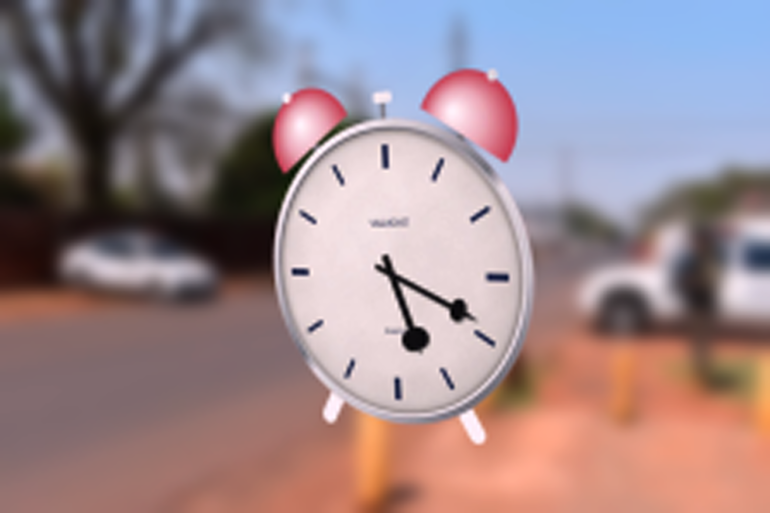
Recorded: {"hour": 5, "minute": 19}
